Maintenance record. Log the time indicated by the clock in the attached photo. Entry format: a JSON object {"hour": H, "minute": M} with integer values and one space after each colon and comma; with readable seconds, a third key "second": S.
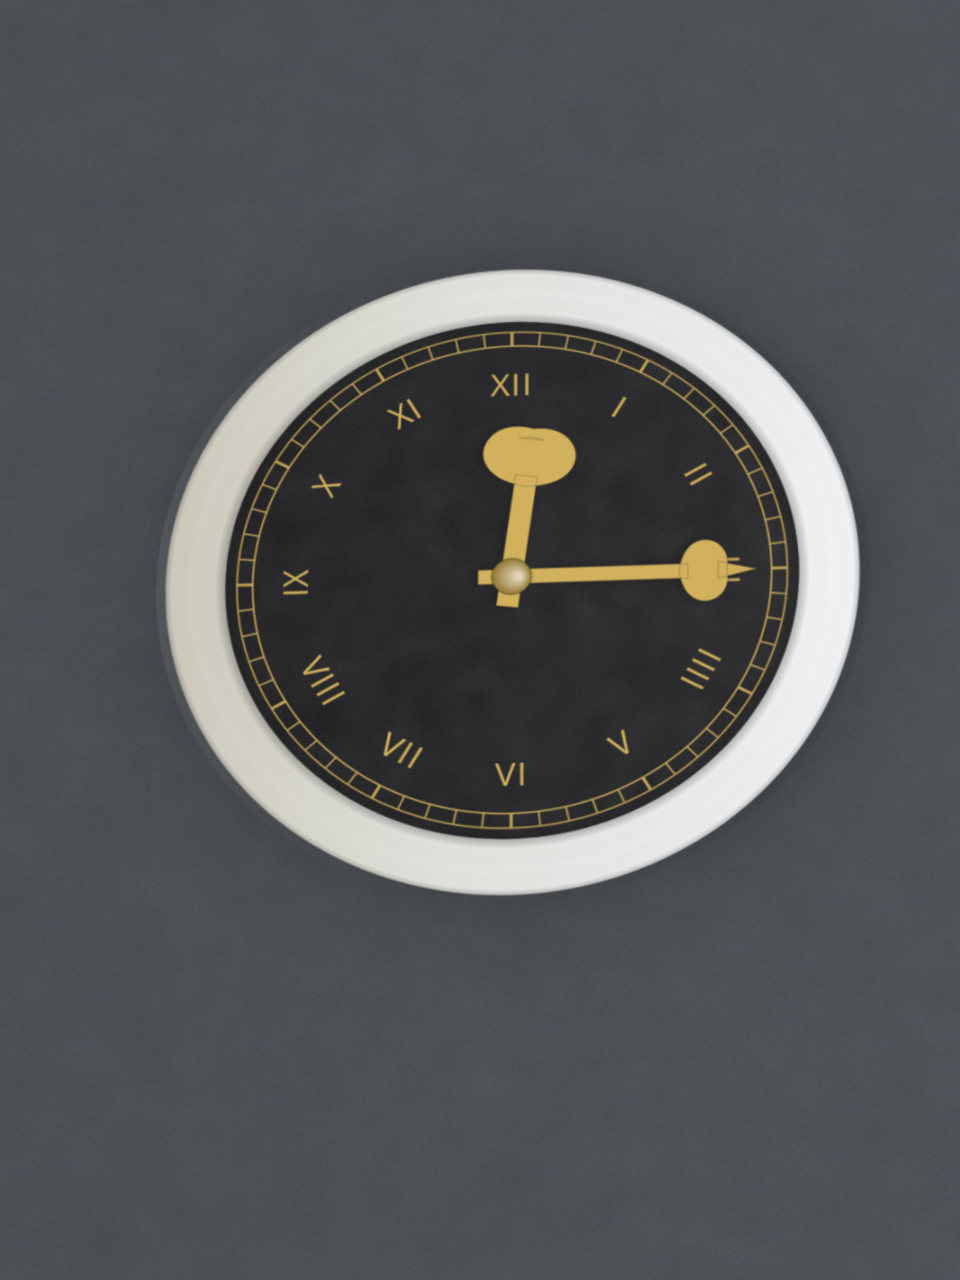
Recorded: {"hour": 12, "minute": 15}
